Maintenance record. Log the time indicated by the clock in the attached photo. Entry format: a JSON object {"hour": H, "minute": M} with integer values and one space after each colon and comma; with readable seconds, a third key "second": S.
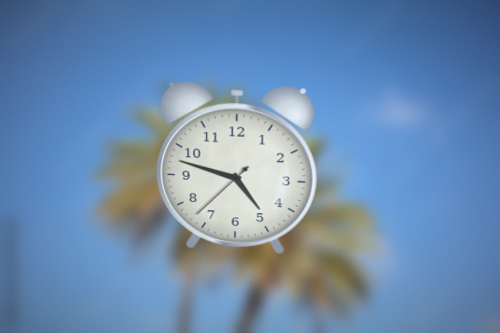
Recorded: {"hour": 4, "minute": 47, "second": 37}
